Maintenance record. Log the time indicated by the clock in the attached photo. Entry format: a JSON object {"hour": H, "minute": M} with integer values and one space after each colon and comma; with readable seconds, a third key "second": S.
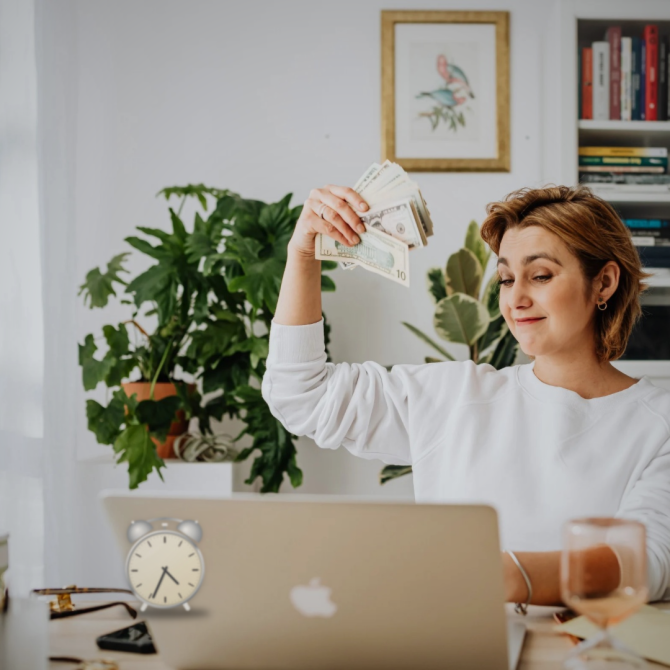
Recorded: {"hour": 4, "minute": 34}
